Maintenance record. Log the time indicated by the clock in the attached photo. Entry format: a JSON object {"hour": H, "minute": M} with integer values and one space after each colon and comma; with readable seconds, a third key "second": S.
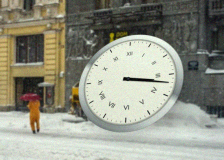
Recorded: {"hour": 3, "minute": 17}
